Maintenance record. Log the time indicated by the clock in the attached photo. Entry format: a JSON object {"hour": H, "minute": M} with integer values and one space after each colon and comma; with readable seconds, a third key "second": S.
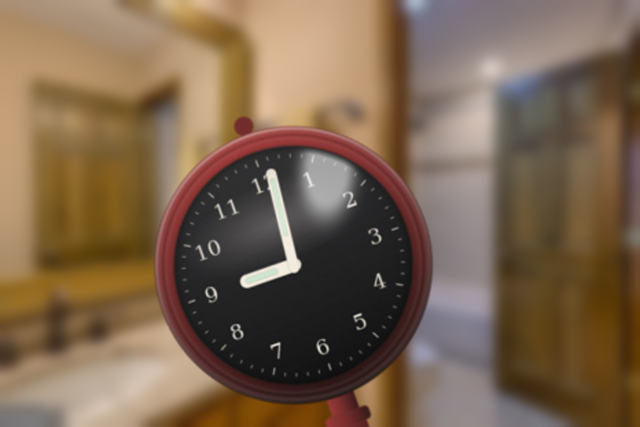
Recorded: {"hour": 9, "minute": 1}
